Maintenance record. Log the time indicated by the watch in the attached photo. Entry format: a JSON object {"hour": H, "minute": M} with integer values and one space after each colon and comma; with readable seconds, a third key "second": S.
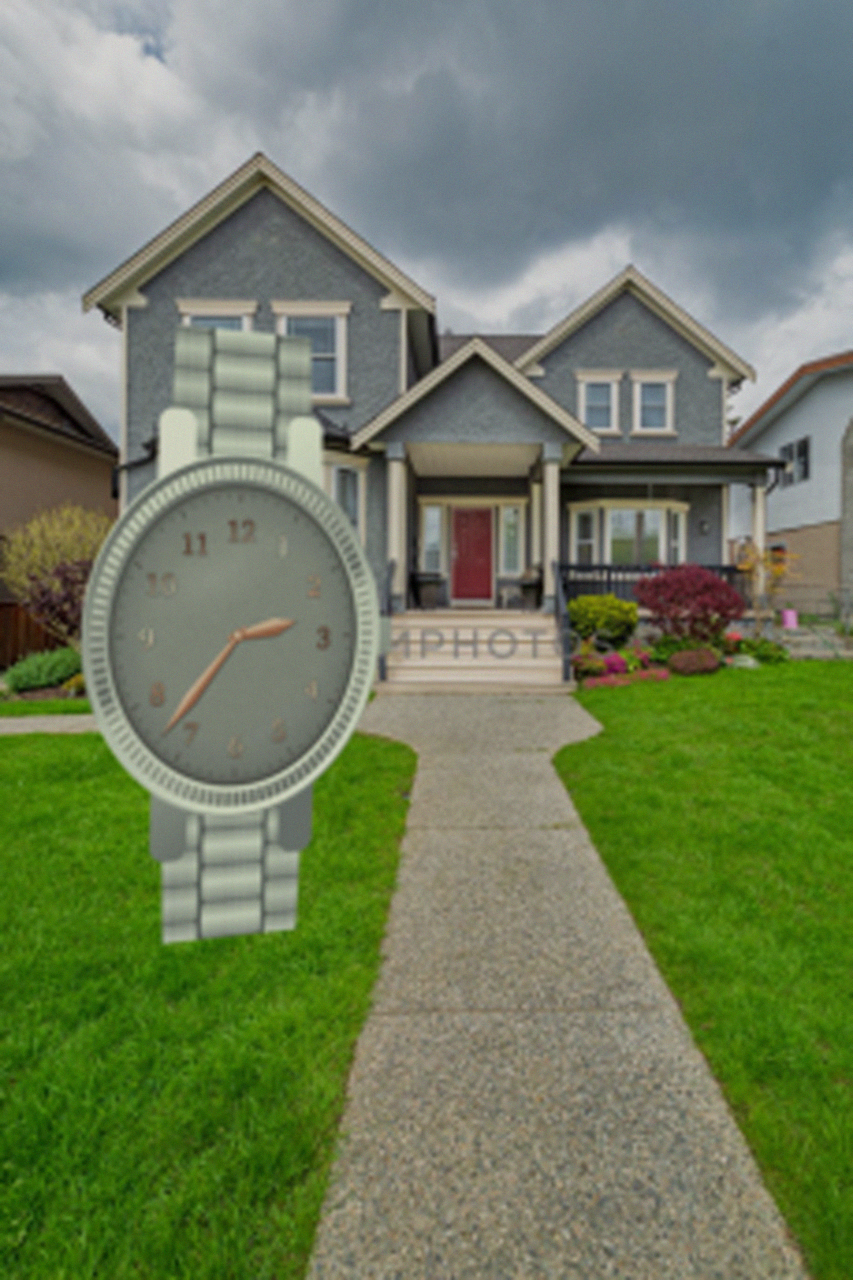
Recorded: {"hour": 2, "minute": 37}
